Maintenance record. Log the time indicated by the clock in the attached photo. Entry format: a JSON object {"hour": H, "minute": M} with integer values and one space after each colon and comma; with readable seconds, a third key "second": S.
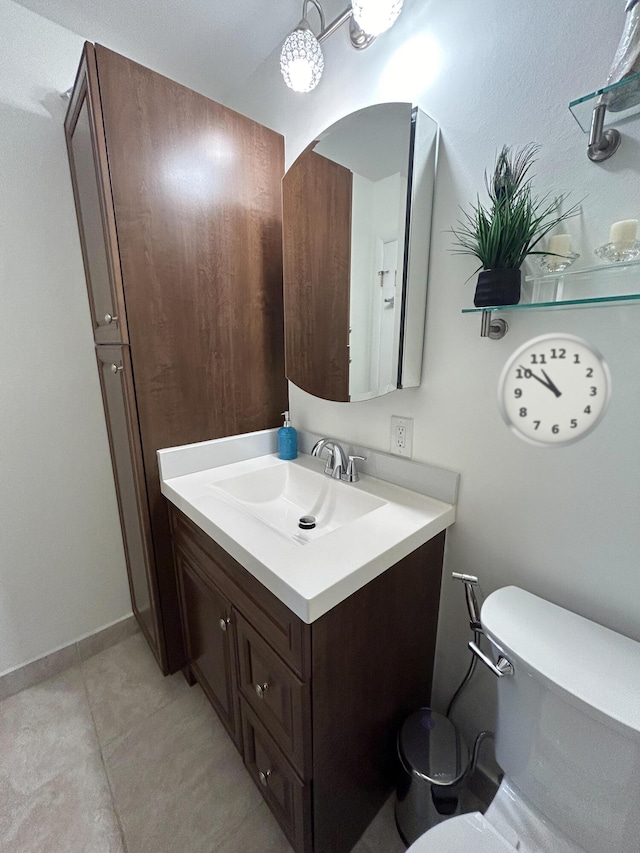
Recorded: {"hour": 10, "minute": 51}
